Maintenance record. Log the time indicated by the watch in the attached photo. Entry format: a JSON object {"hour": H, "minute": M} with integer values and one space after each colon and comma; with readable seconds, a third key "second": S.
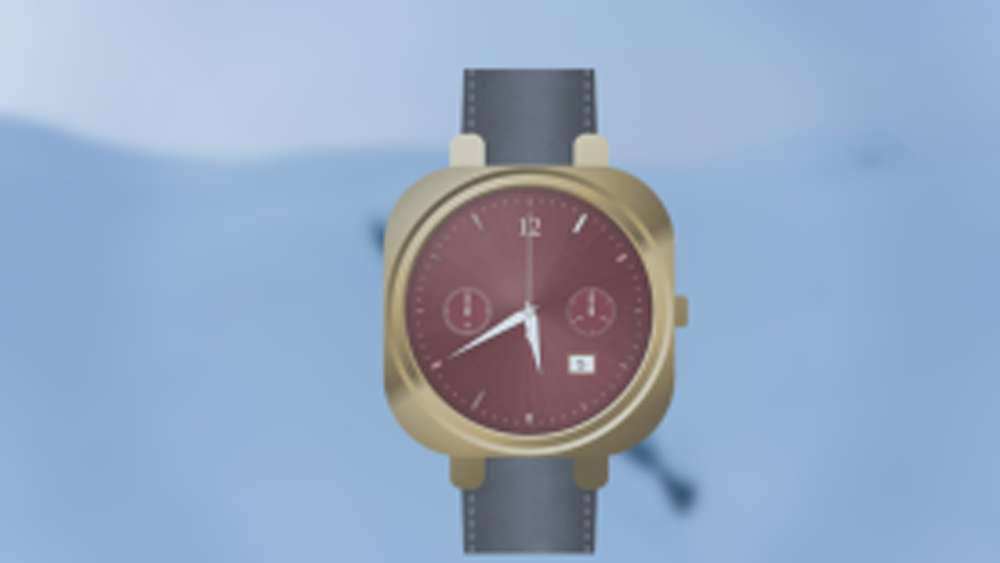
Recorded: {"hour": 5, "minute": 40}
